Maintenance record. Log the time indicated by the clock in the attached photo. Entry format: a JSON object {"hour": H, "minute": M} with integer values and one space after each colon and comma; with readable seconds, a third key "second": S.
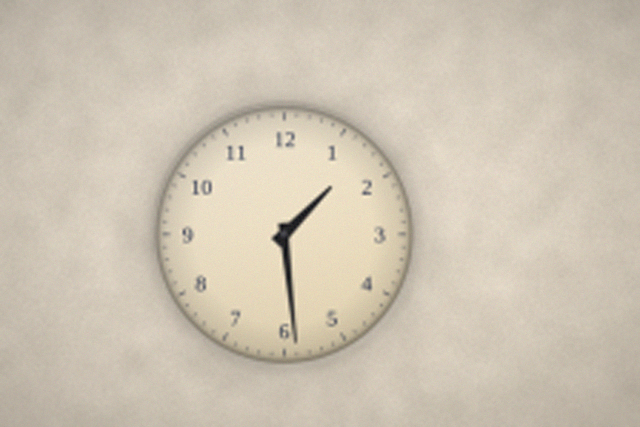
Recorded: {"hour": 1, "minute": 29}
